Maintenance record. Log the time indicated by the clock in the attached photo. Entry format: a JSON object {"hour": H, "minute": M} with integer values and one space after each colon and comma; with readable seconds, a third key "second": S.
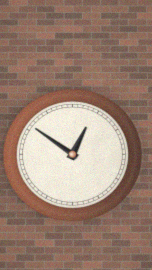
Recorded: {"hour": 12, "minute": 51}
